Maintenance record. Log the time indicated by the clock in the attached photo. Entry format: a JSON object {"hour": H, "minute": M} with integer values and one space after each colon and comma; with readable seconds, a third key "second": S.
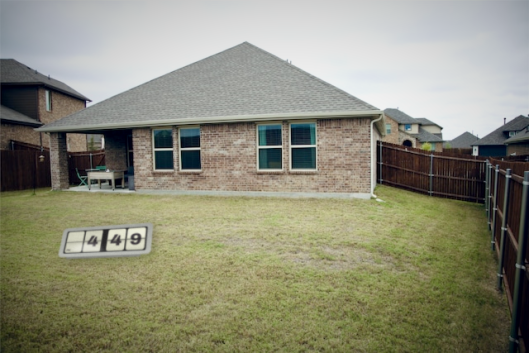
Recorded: {"hour": 4, "minute": 49}
